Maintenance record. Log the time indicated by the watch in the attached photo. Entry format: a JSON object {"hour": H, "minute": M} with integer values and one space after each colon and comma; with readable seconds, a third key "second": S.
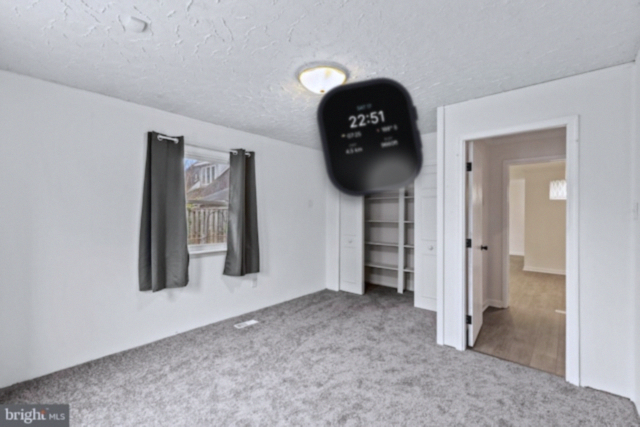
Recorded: {"hour": 22, "minute": 51}
